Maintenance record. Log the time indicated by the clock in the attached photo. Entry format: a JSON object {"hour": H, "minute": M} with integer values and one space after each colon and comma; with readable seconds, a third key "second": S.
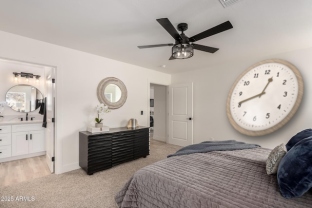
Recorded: {"hour": 12, "minute": 41}
